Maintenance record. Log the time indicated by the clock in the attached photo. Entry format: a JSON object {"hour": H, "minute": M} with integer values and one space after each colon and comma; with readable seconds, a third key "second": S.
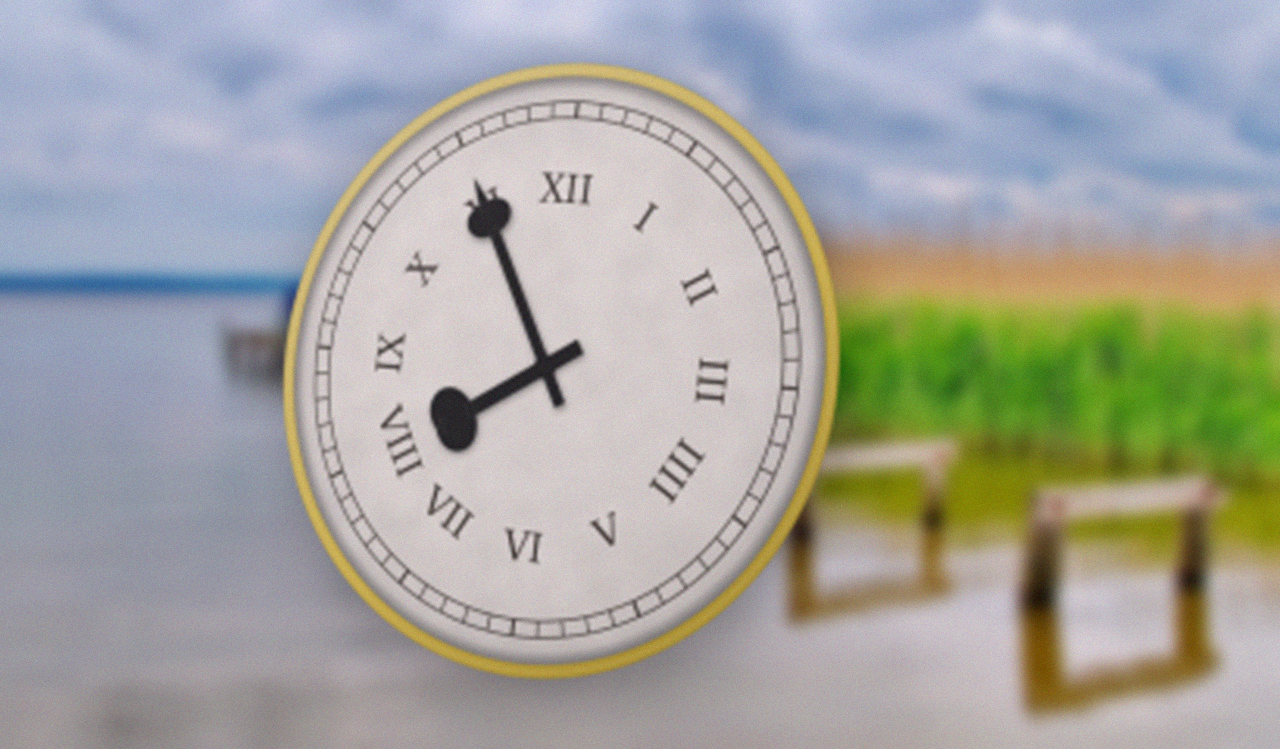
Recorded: {"hour": 7, "minute": 55}
